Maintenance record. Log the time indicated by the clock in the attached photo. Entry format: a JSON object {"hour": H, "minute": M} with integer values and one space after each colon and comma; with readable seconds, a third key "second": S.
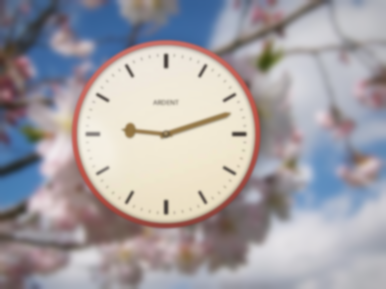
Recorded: {"hour": 9, "minute": 12}
